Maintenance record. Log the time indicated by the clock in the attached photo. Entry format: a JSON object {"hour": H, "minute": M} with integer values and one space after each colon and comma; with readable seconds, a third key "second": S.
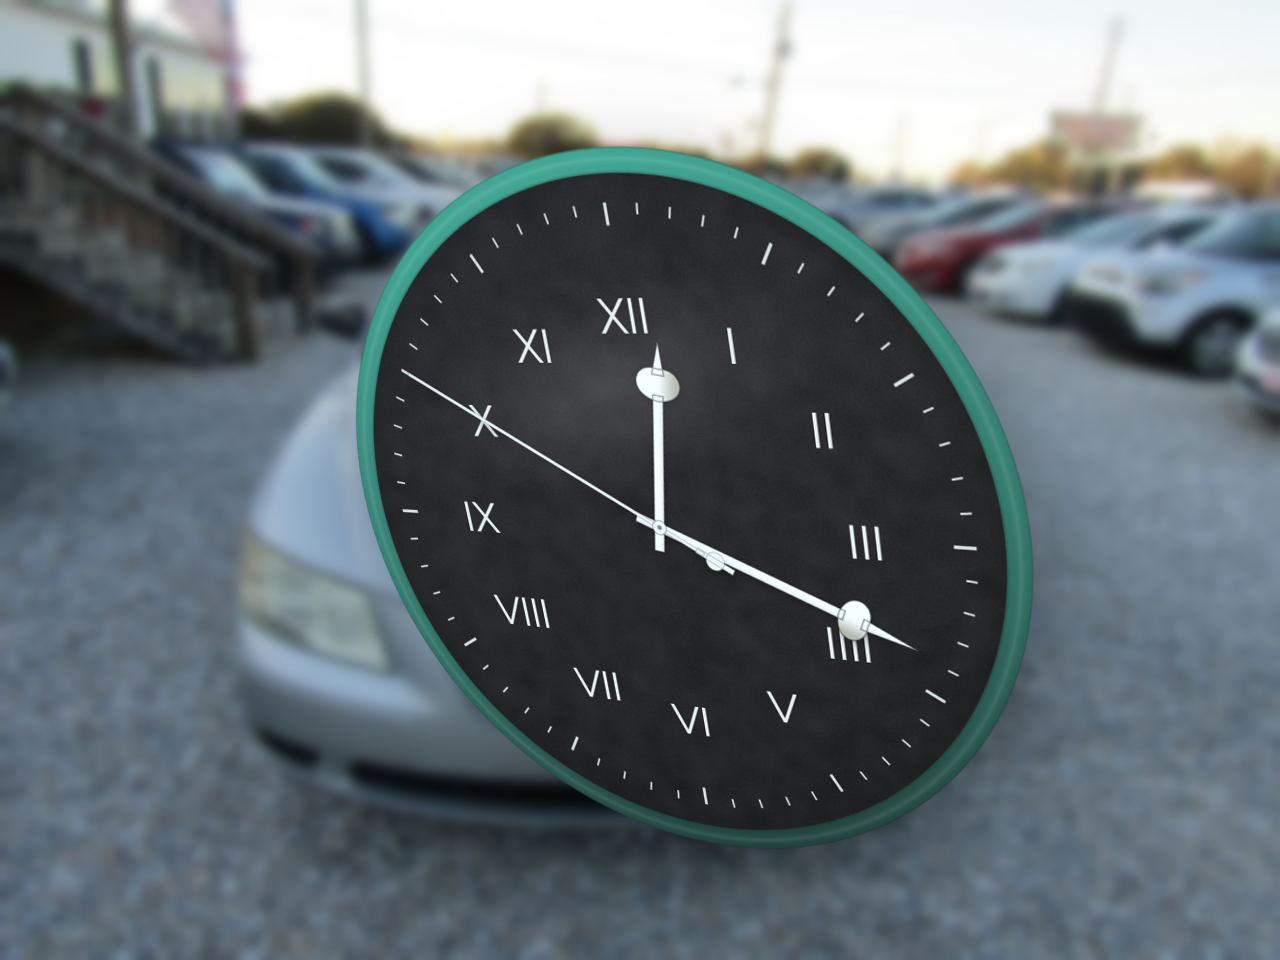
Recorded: {"hour": 12, "minute": 18, "second": 50}
